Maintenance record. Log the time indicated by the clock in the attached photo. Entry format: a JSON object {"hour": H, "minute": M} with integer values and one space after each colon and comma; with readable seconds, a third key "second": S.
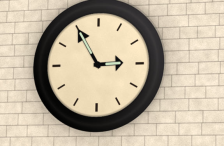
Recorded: {"hour": 2, "minute": 55}
